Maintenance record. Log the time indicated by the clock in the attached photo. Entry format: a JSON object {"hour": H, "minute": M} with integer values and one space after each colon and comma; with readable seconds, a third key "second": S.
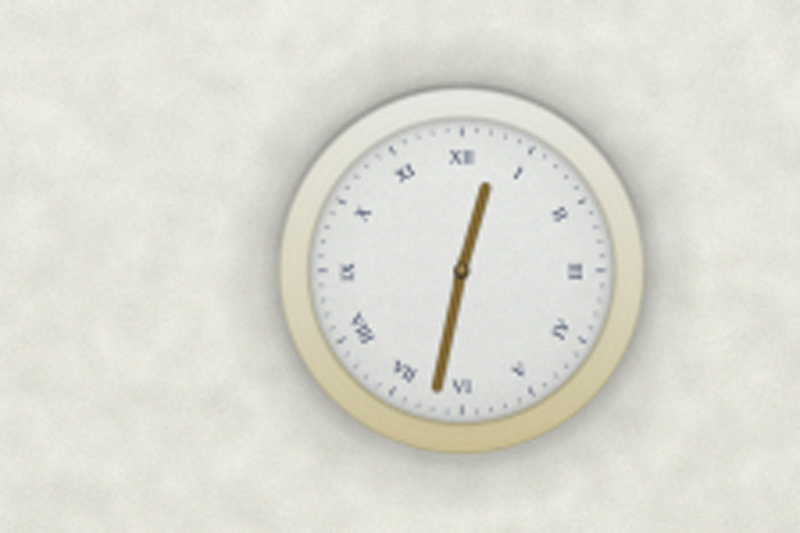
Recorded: {"hour": 12, "minute": 32}
